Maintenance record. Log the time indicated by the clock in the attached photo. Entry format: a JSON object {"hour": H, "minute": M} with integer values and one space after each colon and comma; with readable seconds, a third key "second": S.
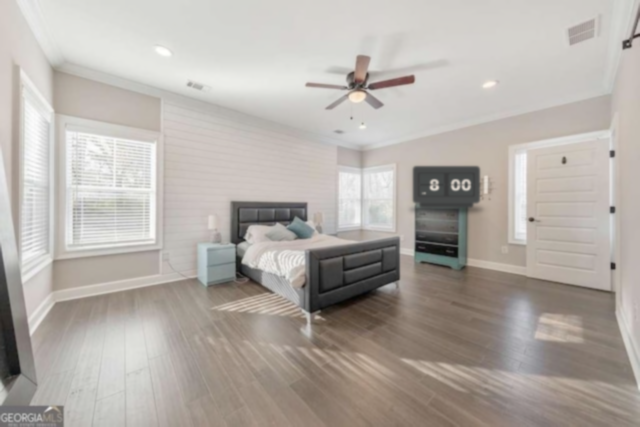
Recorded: {"hour": 8, "minute": 0}
